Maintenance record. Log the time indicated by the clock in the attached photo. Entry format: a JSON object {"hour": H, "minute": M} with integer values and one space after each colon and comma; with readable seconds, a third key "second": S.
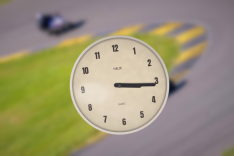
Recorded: {"hour": 3, "minute": 16}
